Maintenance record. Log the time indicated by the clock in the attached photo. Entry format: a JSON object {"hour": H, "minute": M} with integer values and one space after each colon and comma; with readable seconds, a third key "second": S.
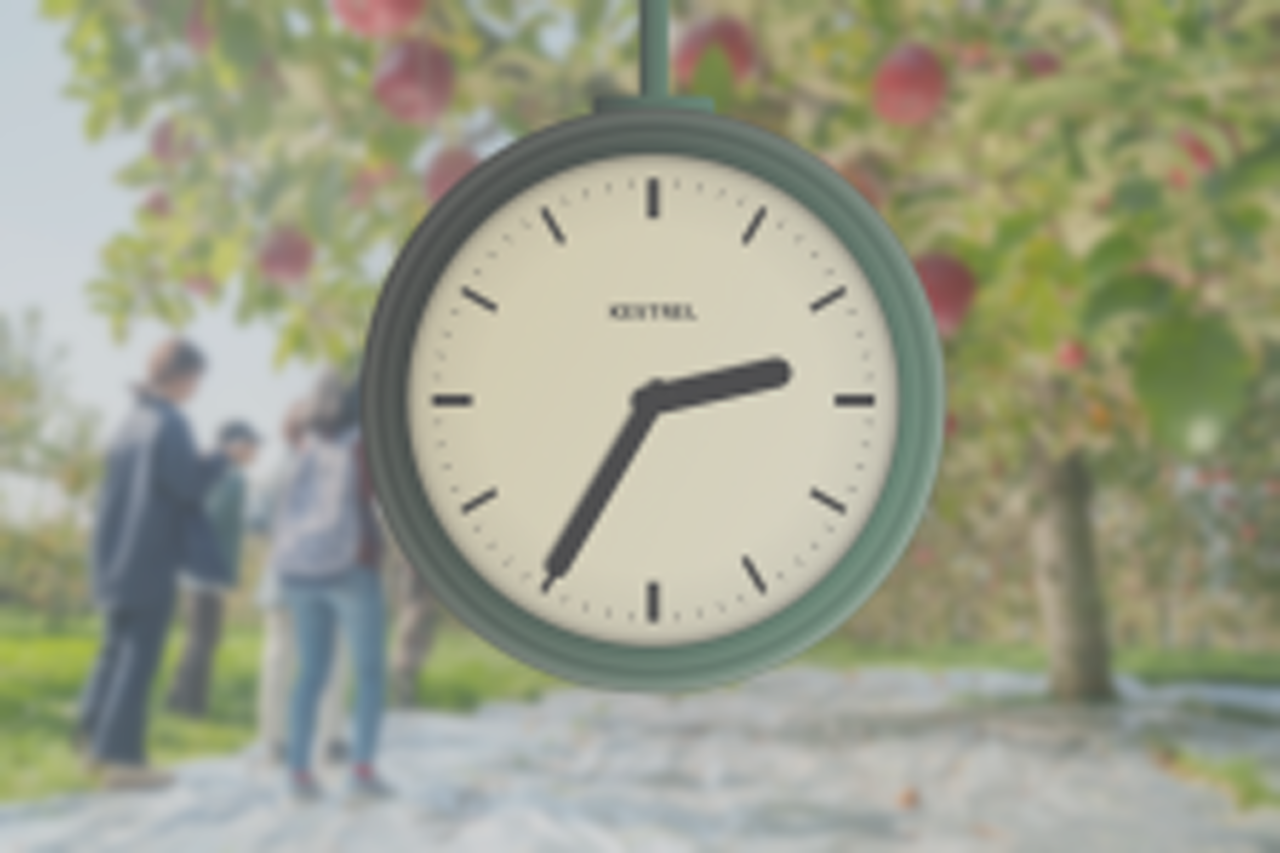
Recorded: {"hour": 2, "minute": 35}
